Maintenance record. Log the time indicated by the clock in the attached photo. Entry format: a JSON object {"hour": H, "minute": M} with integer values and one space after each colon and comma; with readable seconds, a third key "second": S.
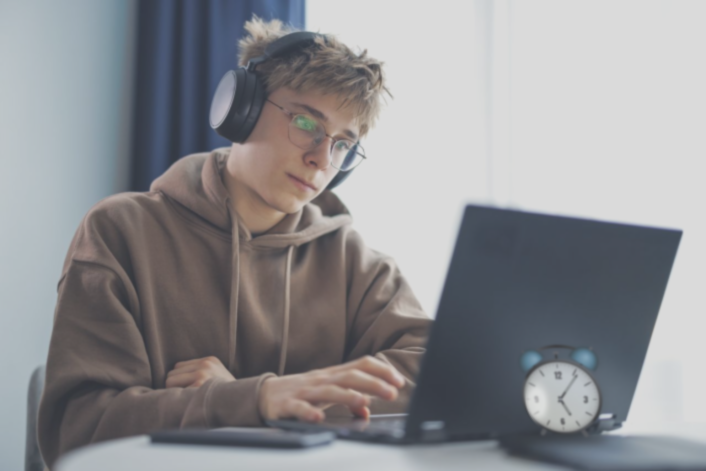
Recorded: {"hour": 5, "minute": 6}
